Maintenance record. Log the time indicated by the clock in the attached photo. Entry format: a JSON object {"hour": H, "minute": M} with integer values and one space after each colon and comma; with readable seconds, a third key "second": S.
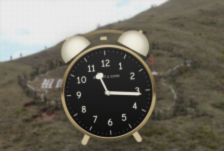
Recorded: {"hour": 11, "minute": 16}
